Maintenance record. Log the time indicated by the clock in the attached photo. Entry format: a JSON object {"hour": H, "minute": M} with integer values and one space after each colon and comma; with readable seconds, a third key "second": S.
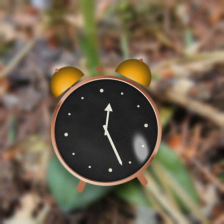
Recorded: {"hour": 12, "minute": 27}
